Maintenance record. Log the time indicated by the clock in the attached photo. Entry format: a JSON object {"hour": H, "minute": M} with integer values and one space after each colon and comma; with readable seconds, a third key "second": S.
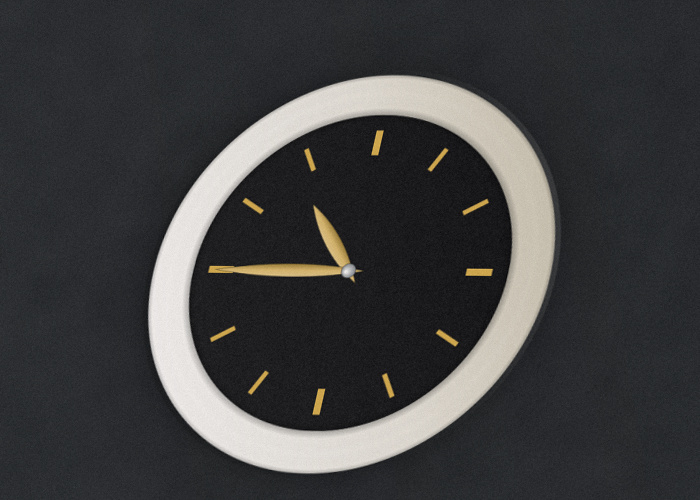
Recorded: {"hour": 10, "minute": 45}
